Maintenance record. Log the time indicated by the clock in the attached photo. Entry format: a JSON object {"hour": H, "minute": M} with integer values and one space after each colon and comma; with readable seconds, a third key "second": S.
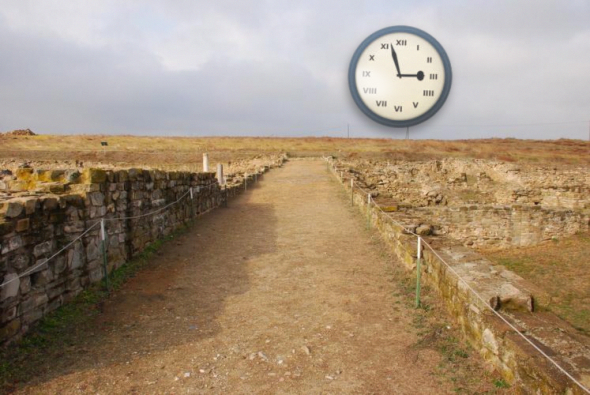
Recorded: {"hour": 2, "minute": 57}
